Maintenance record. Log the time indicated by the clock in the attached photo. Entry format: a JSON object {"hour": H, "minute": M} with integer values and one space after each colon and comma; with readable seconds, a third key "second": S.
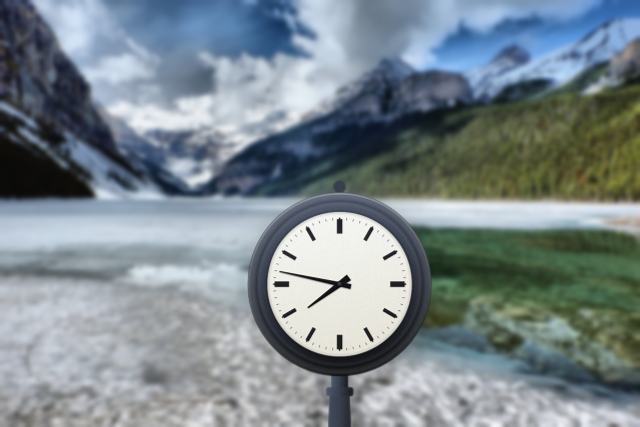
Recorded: {"hour": 7, "minute": 47}
